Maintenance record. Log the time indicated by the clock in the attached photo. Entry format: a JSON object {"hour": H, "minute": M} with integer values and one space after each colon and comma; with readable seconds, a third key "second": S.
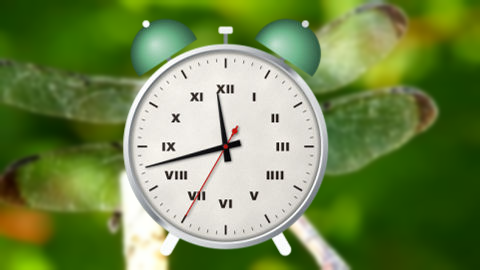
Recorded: {"hour": 11, "minute": 42, "second": 35}
